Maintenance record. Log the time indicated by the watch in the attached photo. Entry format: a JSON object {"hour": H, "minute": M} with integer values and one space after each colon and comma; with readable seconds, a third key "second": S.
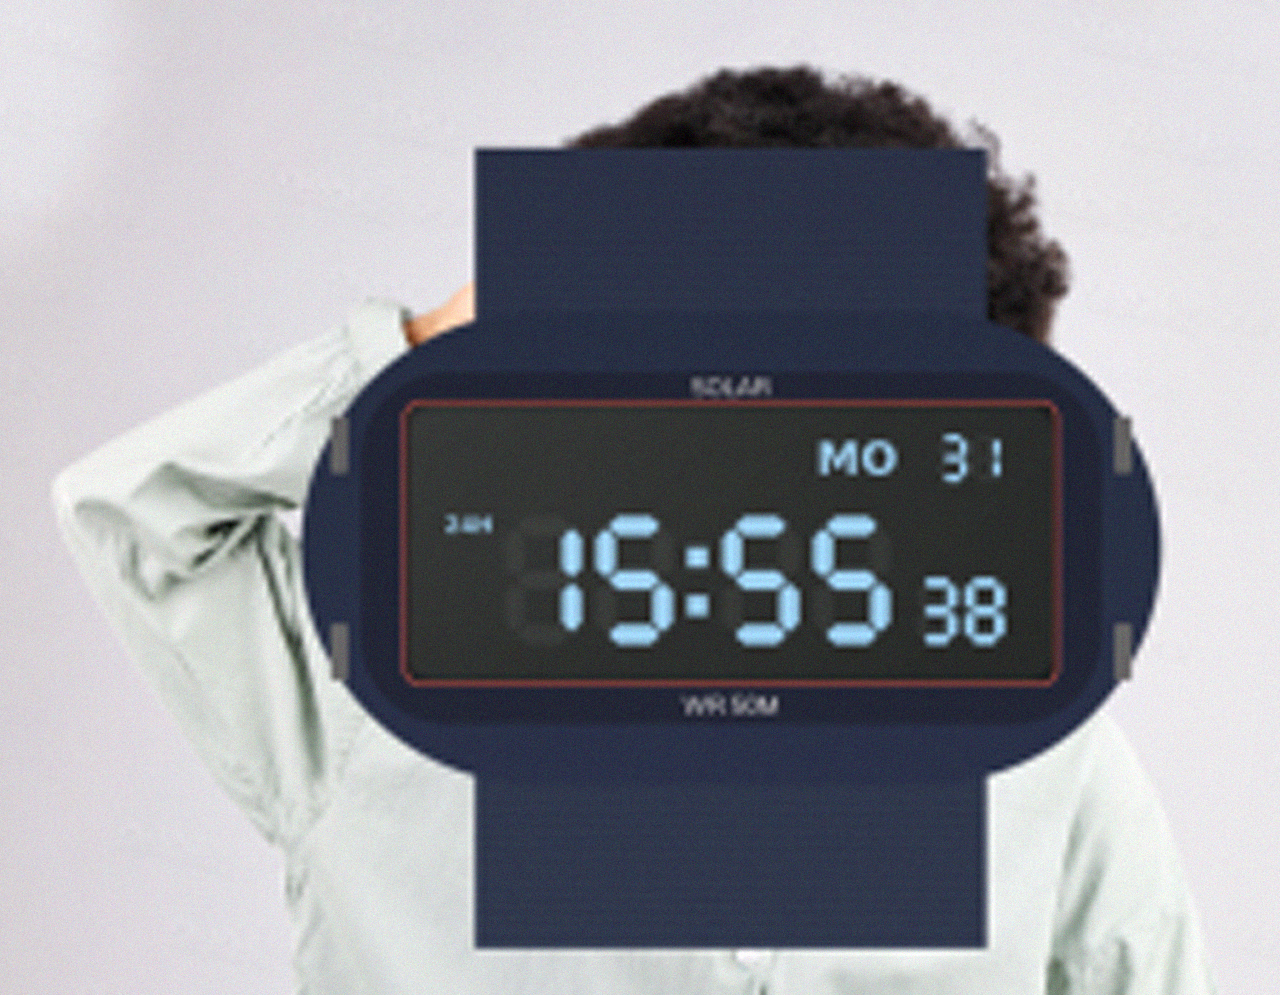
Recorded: {"hour": 15, "minute": 55, "second": 38}
